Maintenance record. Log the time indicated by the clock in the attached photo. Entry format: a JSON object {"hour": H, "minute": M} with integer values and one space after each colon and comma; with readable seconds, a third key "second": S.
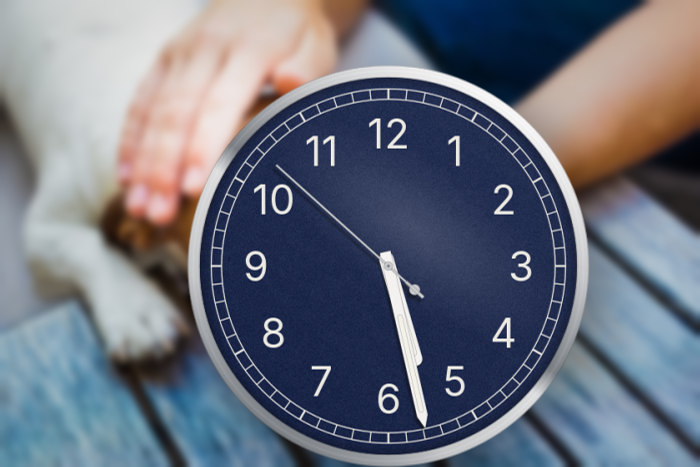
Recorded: {"hour": 5, "minute": 27, "second": 52}
